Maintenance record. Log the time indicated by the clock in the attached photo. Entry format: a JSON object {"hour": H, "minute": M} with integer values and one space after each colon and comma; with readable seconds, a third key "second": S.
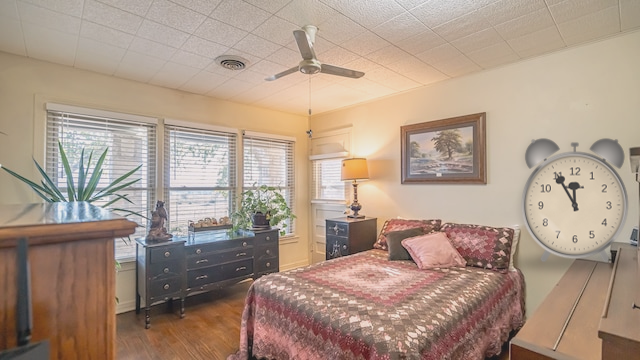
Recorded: {"hour": 11, "minute": 55}
